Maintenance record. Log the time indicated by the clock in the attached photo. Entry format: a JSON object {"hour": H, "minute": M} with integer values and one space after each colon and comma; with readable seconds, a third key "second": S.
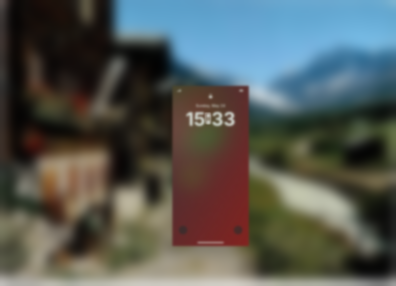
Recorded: {"hour": 15, "minute": 33}
